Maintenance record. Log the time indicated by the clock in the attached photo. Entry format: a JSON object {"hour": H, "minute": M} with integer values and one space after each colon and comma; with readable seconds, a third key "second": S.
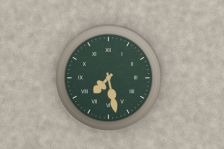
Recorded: {"hour": 7, "minute": 28}
